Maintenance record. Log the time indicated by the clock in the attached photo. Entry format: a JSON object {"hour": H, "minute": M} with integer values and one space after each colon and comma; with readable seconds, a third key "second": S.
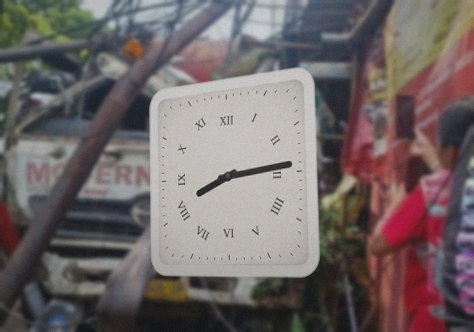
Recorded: {"hour": 8, "minute": 14}
